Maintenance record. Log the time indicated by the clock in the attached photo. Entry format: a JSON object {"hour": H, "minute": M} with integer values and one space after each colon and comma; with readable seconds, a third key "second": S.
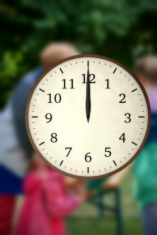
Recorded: {"hour": 12, "minute": 0}
